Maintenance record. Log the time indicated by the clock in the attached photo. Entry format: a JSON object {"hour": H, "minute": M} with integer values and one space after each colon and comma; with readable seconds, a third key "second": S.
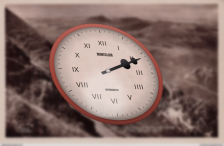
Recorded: {"hour": 2, "minute": 11}
